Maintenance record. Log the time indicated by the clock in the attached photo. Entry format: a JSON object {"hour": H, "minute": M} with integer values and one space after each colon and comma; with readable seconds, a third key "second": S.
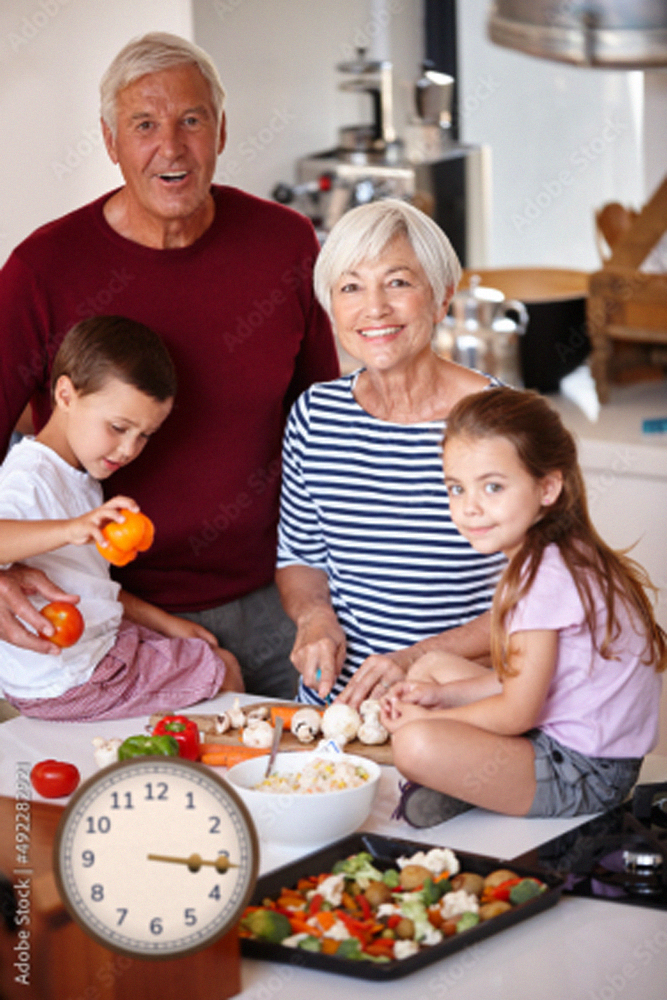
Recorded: {"hour": 3, "minute": 16}
